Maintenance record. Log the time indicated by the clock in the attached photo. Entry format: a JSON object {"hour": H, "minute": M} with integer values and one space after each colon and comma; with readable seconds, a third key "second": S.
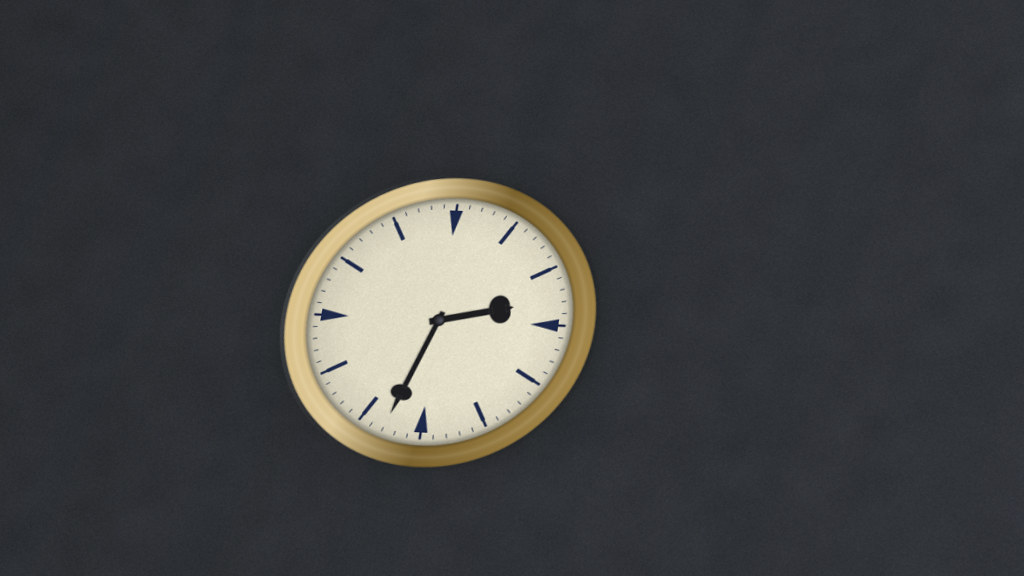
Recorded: {"hour": 2, "minute": 33}
